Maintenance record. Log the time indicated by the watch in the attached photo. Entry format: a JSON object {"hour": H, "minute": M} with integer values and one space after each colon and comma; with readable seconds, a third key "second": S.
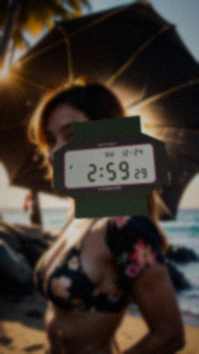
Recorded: {"hour": 2, "minute": 59}
